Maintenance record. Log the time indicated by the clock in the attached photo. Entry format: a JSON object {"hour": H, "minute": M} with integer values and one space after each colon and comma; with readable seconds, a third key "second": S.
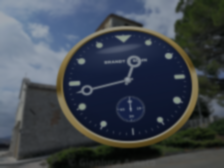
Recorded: {"hour": 12, "minute": 43}
